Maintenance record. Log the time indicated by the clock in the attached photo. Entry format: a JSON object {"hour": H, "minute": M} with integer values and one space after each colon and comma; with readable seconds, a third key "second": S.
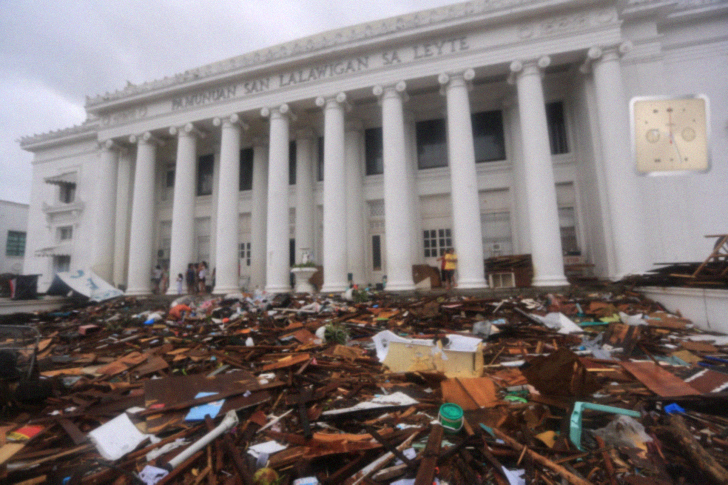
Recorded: {"hour": 9, "minute": 27}
